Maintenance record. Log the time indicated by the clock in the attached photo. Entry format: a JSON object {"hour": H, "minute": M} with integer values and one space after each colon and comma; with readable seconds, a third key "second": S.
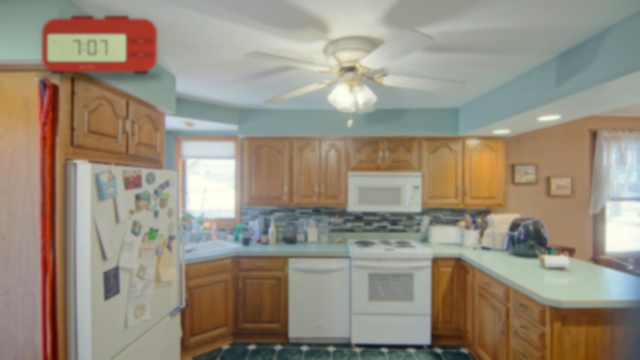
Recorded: {"hour": 7, "minute": 7}
